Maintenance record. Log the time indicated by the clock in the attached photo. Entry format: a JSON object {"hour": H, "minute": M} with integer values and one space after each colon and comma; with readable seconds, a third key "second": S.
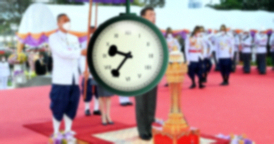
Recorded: {"hour": 9, "minute": 36}
